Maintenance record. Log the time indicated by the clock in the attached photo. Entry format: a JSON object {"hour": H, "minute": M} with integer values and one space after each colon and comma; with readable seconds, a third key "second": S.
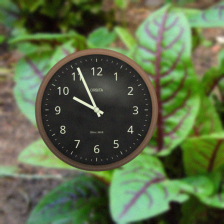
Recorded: {"hour": 9, "minute": 56}
